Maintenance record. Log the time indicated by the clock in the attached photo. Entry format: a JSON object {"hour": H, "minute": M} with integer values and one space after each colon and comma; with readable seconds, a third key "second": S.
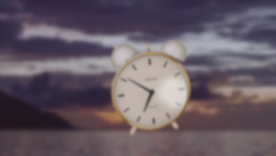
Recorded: {"hour": 6, "minute": 51}
